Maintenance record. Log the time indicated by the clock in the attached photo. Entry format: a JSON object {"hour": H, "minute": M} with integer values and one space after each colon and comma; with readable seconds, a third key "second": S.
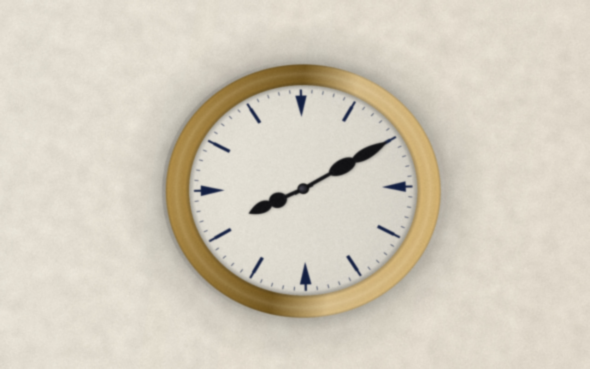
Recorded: {"hour": 8, "minute": 10}
